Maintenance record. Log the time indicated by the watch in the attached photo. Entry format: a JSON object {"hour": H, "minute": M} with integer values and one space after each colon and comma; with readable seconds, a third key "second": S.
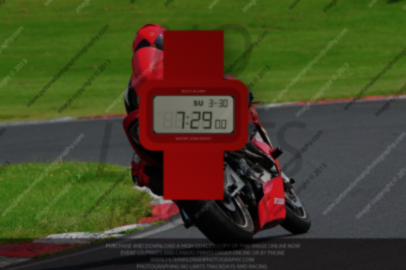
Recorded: {"hour": 7, "minute": 29}
